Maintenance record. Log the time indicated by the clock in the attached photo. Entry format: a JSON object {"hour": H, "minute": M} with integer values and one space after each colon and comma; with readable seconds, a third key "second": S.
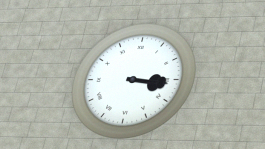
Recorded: {"hour": 3, "minute": 16}
